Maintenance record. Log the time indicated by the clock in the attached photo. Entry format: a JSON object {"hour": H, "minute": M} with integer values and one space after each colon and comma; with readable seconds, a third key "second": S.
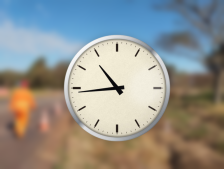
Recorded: {"hour": 10, "minute": 44}
